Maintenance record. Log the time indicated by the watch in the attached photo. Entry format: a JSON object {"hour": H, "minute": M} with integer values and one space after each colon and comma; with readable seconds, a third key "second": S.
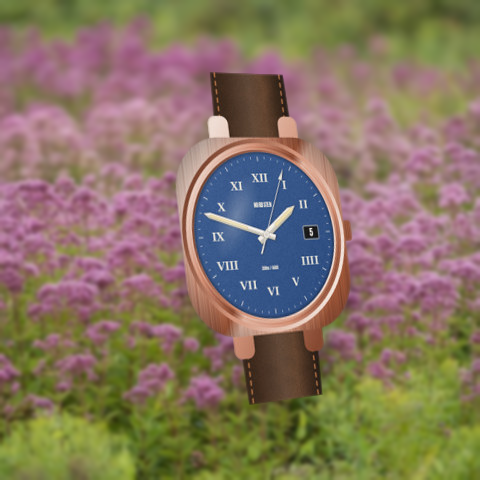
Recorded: {"hour": 1, "minute": 48, "second": 4}
